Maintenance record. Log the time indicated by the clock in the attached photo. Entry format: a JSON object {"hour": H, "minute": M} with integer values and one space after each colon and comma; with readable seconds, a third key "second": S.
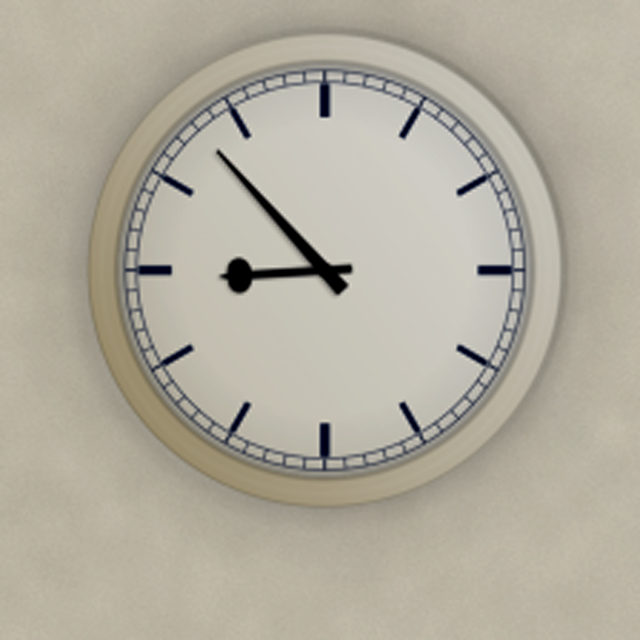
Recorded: {"hour": 8, "minute": 53}
